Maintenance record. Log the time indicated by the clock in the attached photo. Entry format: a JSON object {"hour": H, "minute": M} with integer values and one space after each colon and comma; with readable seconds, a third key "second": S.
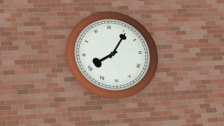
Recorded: {"hour": 8, "minute": 6}
